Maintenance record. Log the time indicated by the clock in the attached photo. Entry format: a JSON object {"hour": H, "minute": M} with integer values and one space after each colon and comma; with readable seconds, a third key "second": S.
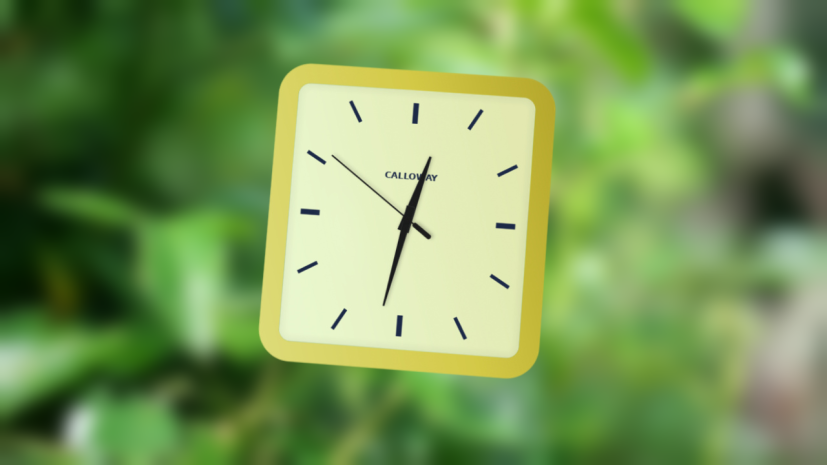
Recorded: {"hour": 12, "minute": 31, "second": 51}
